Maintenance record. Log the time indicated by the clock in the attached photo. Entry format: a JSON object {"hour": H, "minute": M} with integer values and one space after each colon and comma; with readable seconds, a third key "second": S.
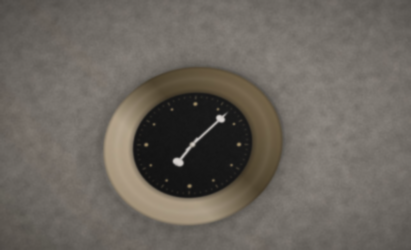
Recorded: {"hour": 7, "minute": 7}
